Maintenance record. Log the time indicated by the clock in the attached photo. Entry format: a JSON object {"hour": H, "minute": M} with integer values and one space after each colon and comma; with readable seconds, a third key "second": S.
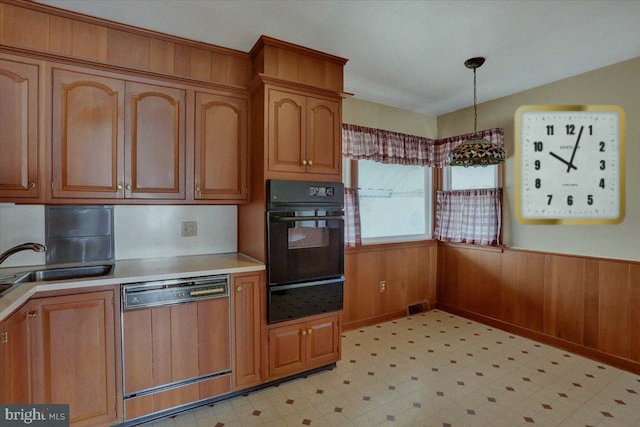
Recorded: {"hour": 10, "minute": 3}
